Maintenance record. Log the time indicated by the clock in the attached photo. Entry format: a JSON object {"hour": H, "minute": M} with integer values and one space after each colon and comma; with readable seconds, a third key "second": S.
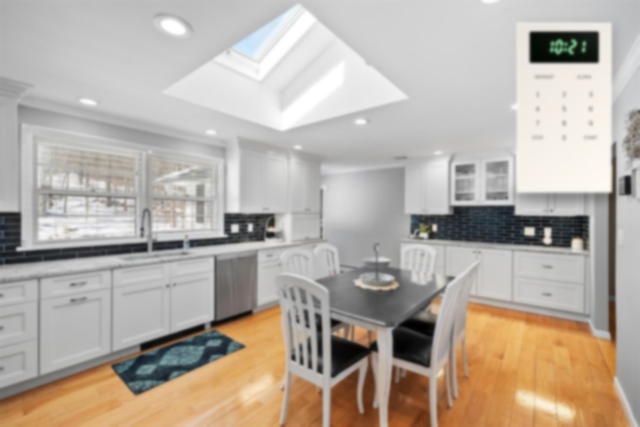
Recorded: {"hour": 10, "minute": 21}
